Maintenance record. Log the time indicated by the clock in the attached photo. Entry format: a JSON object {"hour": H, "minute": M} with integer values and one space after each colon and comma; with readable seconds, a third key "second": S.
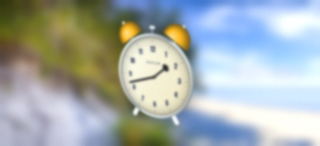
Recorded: {"hour": 1, "minute": 42}
